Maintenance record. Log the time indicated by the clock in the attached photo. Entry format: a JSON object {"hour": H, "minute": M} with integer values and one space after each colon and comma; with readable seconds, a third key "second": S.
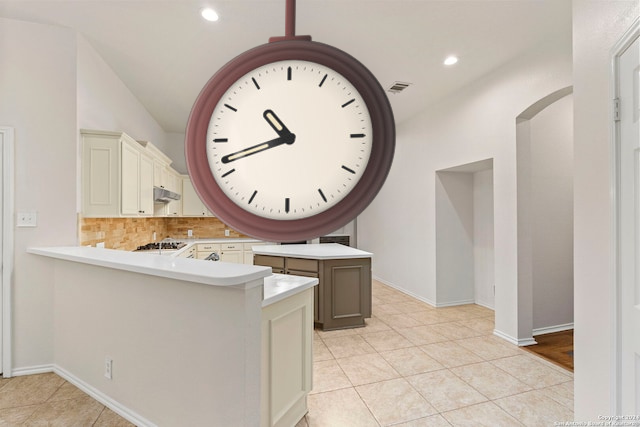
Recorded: {"hour": 10, "minute": 42}
